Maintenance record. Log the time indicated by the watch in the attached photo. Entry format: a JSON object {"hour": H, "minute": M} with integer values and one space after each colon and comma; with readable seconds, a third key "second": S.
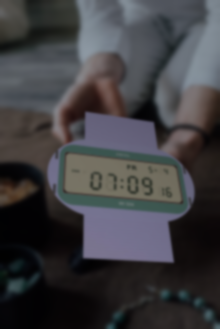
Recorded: {"hour": 7, "minute": 9}
